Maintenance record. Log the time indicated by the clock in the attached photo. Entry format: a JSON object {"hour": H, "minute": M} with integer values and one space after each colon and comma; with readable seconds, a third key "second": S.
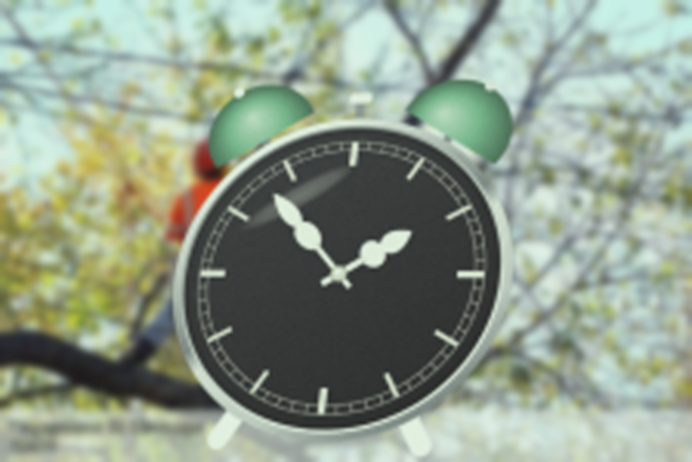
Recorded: {"hour": 1, "minute": 53}
